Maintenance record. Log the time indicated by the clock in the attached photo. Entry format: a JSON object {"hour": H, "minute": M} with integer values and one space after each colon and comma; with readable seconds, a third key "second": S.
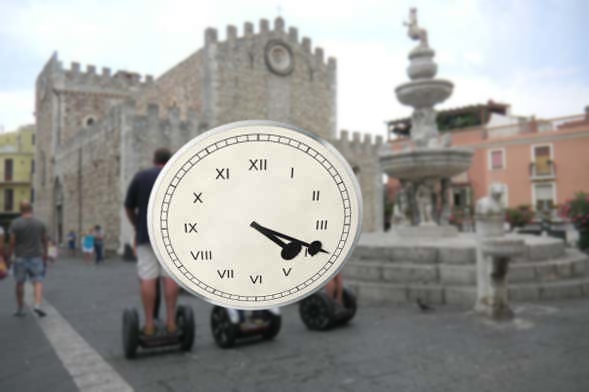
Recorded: {"hour": 4, "minute": 19}
